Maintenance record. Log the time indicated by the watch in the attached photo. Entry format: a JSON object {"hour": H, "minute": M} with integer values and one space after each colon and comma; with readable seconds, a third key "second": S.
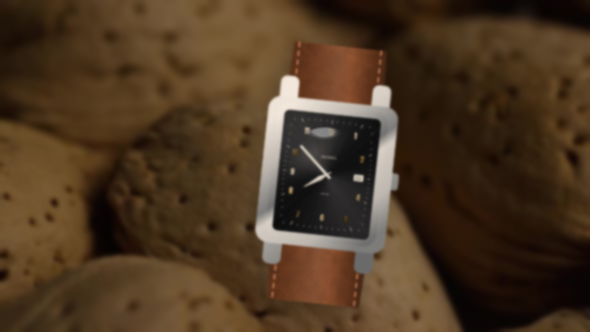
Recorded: {"hour": 7, "minute": 52}
